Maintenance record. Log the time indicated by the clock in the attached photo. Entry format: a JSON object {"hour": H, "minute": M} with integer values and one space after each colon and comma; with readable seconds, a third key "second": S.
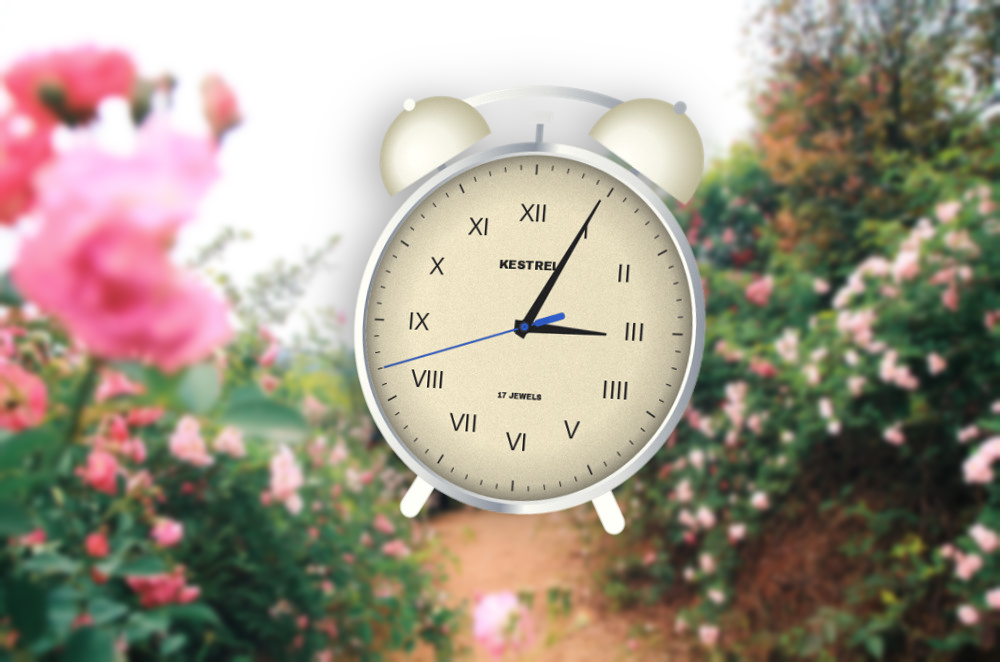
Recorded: {"hour": 3, "minute": 4, "second": 42}
